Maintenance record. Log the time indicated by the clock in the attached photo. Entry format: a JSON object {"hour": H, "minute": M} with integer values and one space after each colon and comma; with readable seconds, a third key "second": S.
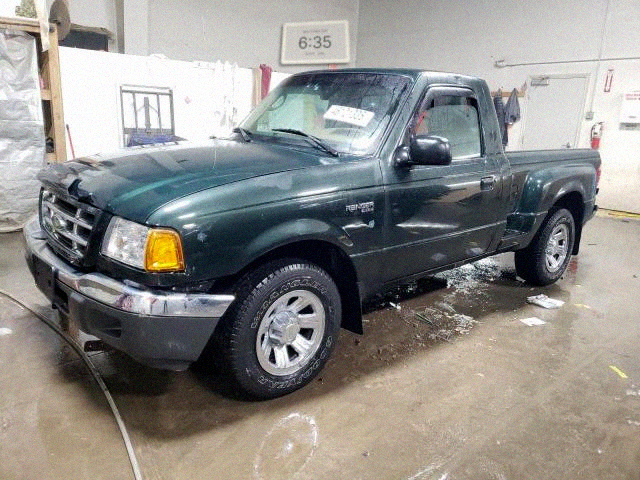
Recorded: {"hour": 6, "minute": 35}
